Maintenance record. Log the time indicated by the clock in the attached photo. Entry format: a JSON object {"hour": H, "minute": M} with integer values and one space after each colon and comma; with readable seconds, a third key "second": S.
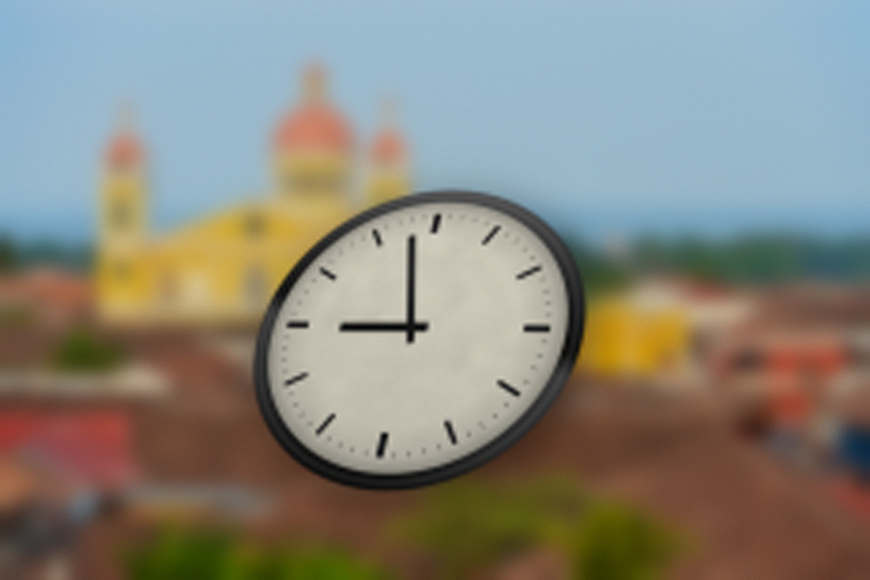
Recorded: {"hour": 8, "minute": 58}
